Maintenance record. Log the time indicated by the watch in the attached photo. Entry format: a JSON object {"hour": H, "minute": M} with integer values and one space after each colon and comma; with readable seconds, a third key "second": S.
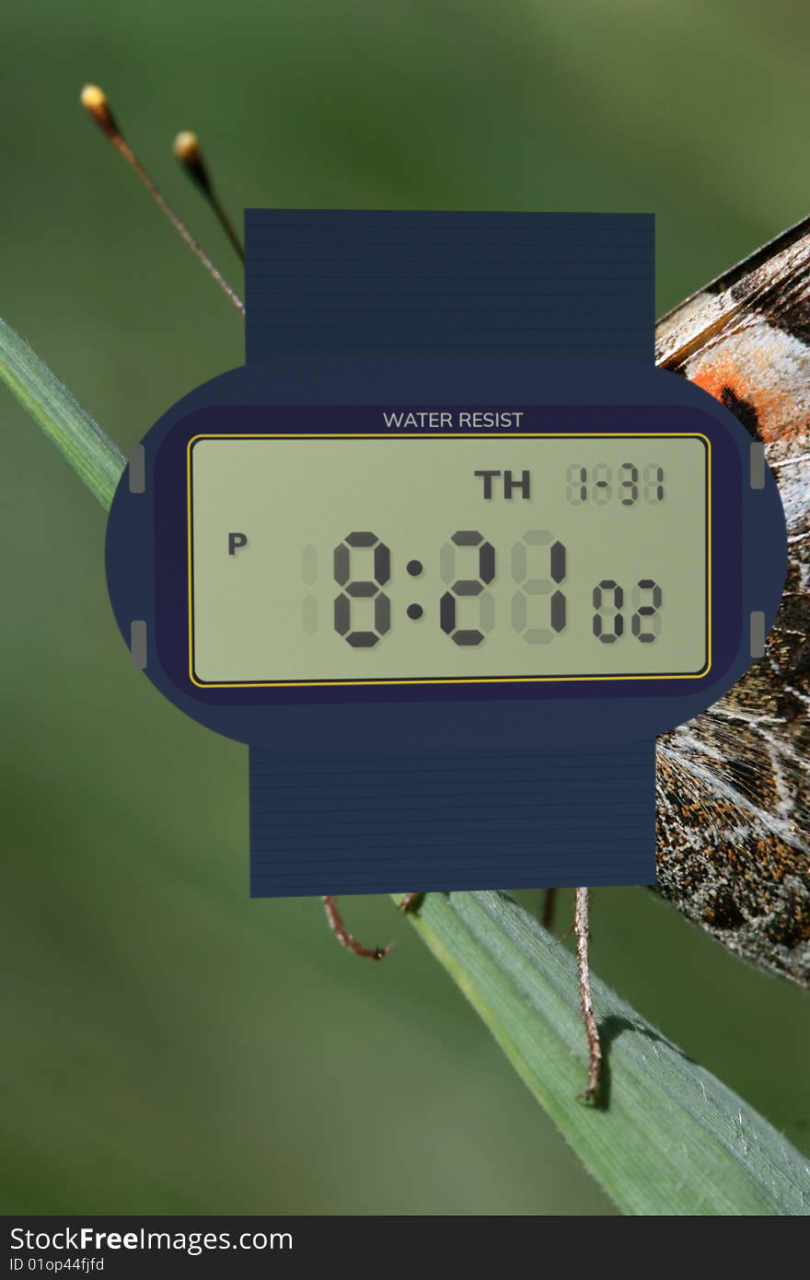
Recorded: {"hour": 8, "minute": 21, "second": 2}
